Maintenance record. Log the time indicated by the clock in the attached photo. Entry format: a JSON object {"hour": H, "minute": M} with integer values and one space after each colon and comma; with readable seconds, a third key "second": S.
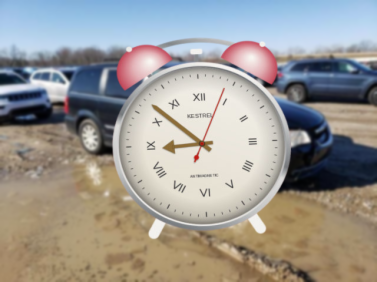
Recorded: {"hour": 8, "minute": 52, "second": 4}
